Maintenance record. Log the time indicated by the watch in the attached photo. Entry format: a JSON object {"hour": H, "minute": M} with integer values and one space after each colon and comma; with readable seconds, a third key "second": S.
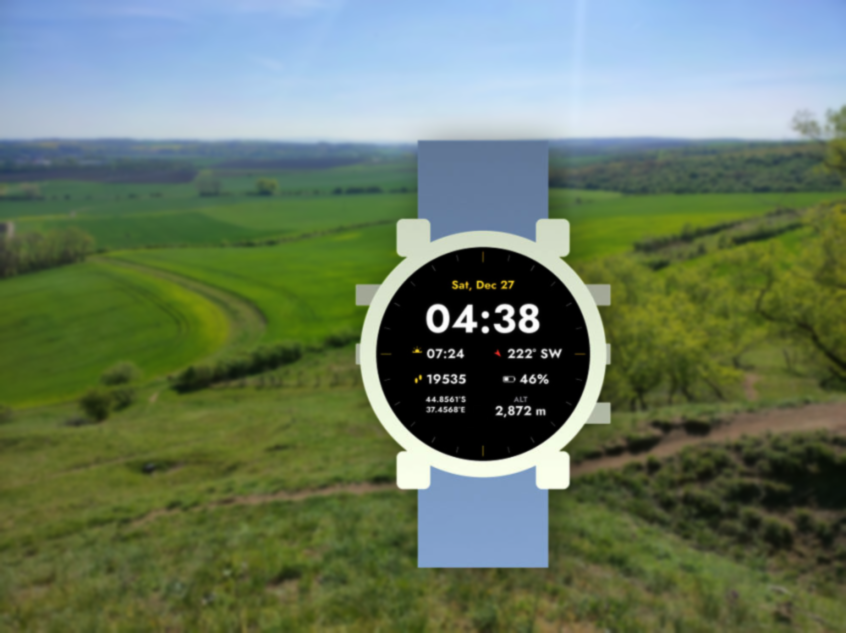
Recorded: {"hour": 4, "minute": 38}
